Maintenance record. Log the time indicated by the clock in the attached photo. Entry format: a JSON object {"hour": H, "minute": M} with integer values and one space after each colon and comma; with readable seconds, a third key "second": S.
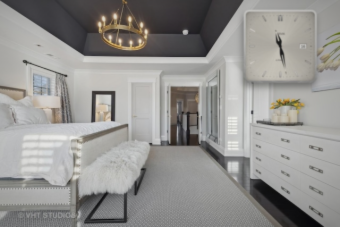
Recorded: {"hour": 11, "minute": 28}
